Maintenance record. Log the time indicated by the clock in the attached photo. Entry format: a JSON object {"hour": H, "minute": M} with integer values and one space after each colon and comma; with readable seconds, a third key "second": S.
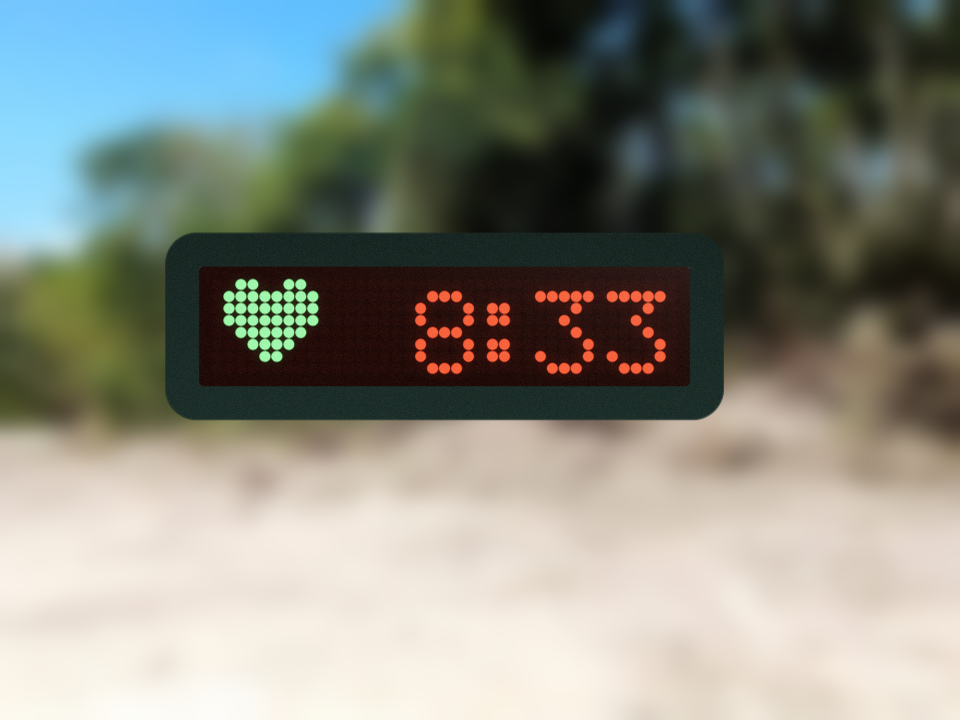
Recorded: {"hour": 8, "minute": 33}
